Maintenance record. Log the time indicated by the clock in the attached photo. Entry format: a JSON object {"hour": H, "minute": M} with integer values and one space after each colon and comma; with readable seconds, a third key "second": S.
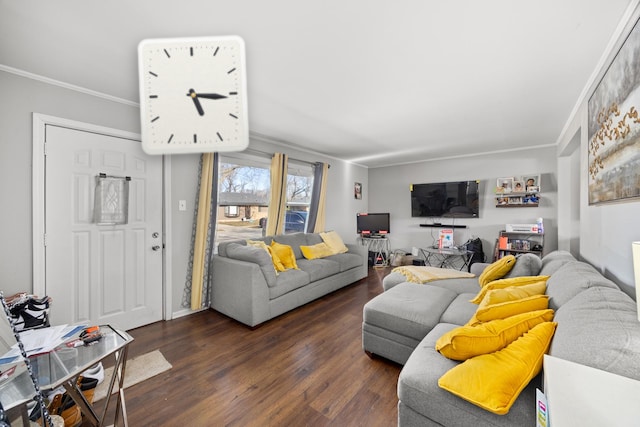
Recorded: {"hour": 5, "minute": 16}
